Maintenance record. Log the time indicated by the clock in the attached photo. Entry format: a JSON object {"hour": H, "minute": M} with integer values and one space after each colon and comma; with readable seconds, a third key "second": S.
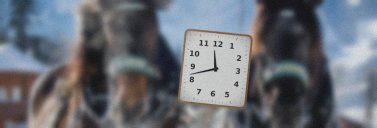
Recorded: {"hour": 11, "minute": 42}
